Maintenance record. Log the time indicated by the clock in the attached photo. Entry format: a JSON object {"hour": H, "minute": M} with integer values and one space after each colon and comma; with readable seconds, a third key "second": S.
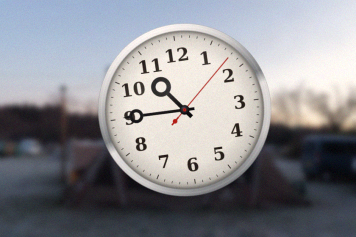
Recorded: {"hour": 10, "minute": 45, "second": 8}
